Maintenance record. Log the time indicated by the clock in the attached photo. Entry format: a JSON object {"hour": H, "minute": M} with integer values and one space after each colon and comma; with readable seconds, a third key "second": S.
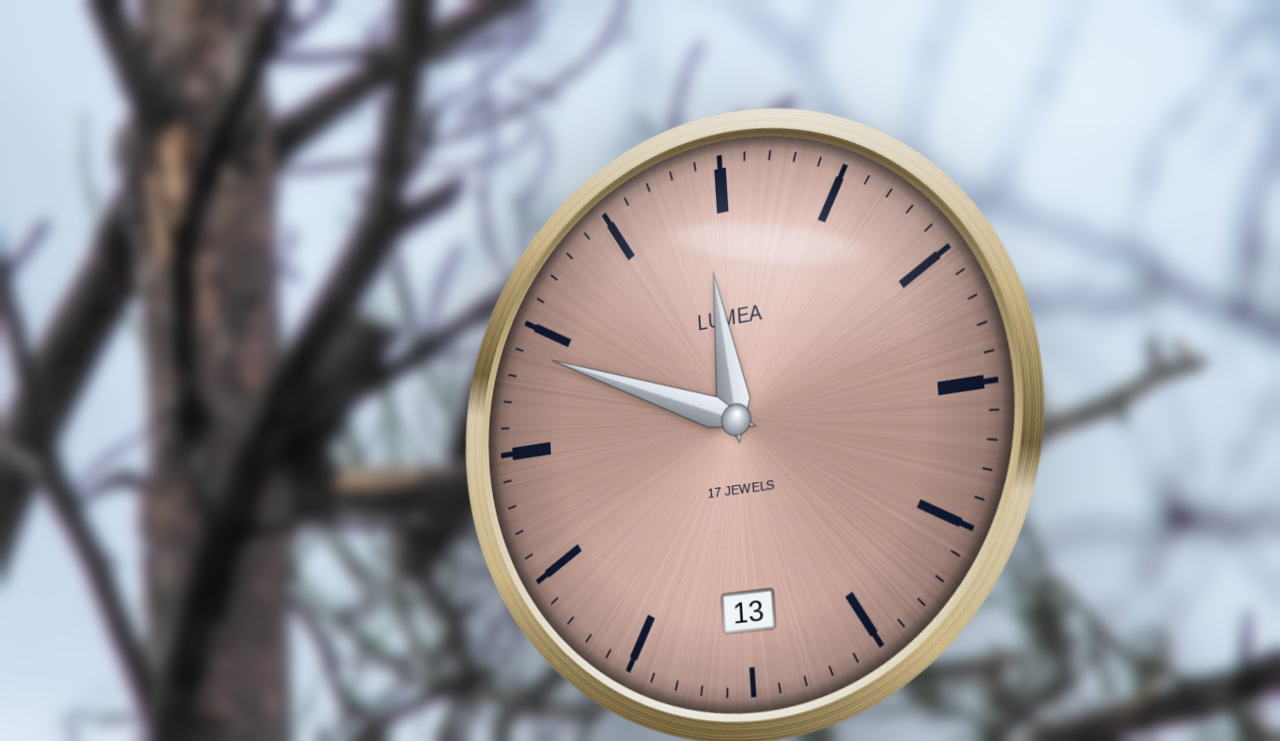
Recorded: {"hour": 11, "minute": 49}
